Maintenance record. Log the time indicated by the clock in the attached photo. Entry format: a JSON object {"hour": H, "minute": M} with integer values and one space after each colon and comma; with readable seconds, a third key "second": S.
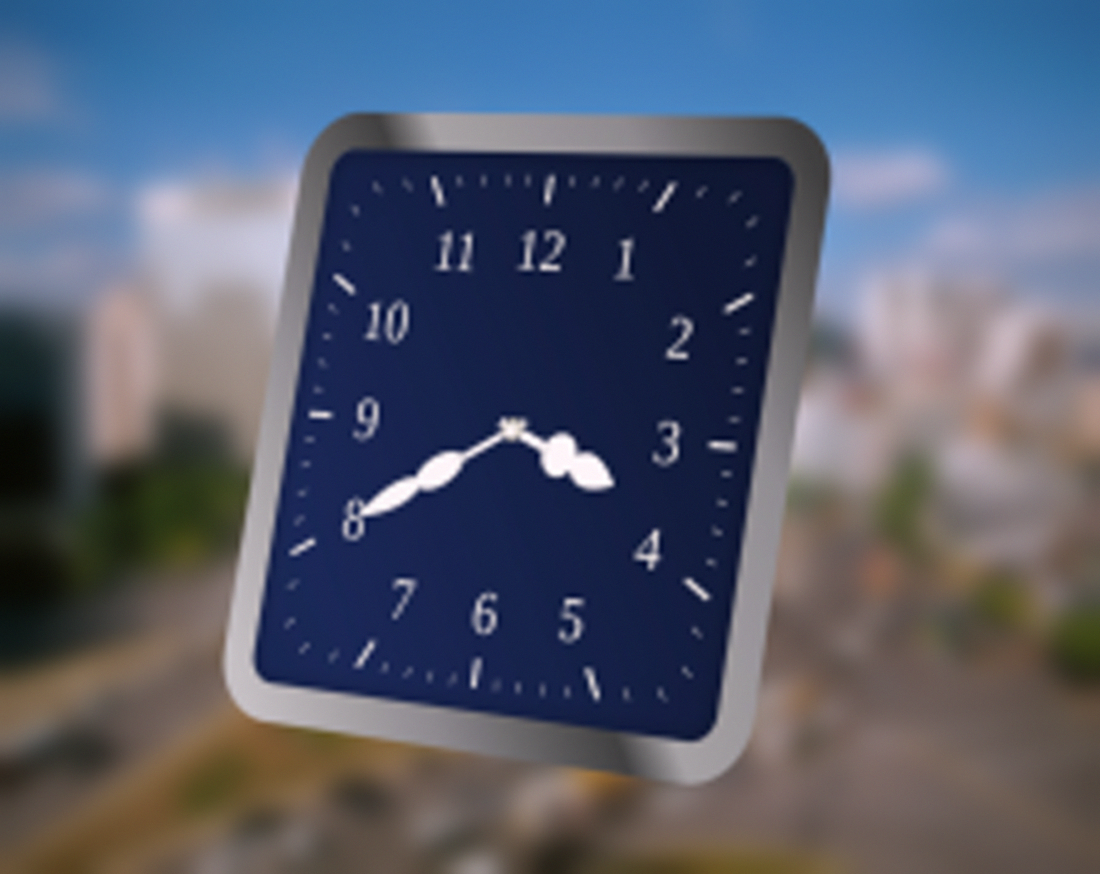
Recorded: {"hour": 3, "minute": 40}
